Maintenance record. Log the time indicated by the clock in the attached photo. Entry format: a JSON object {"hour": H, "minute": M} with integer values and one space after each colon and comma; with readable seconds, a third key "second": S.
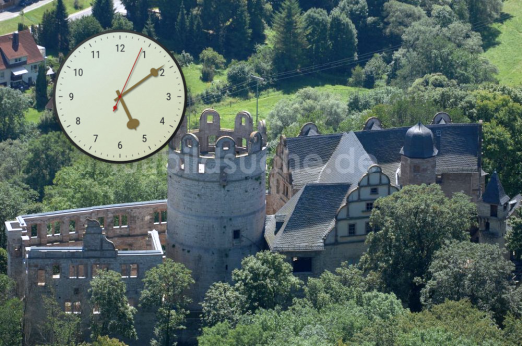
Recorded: {"hour": 5, "minute": 9, "second": 4}
